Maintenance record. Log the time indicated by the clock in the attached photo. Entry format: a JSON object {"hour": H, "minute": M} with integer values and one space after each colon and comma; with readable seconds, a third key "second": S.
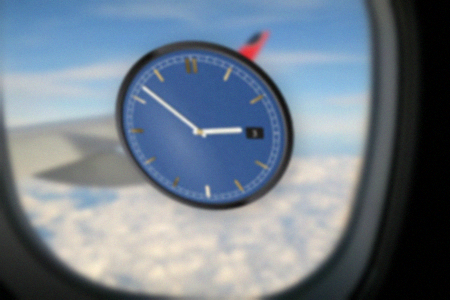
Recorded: {"hour": 2, "minute": 52}
